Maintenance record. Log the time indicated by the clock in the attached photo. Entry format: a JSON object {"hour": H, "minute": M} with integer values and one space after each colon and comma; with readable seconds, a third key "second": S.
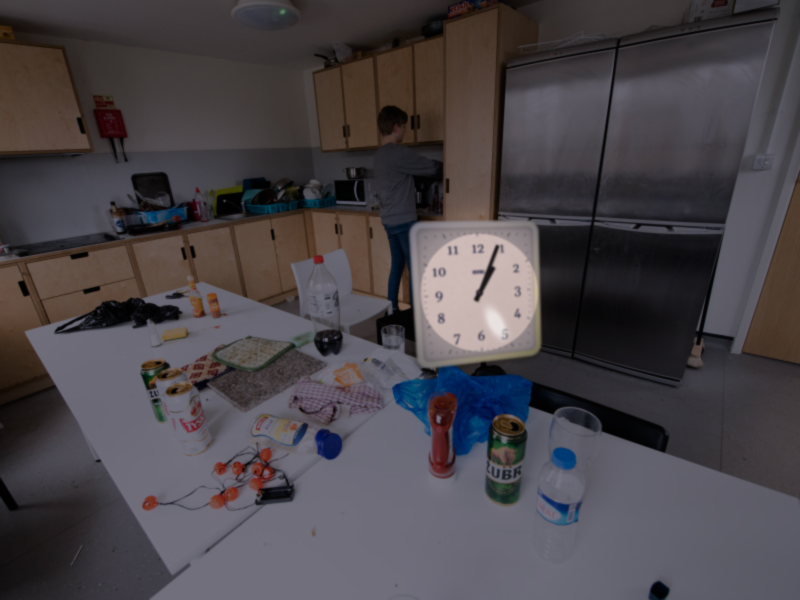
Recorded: {"hour": 1, "minute": 4}
